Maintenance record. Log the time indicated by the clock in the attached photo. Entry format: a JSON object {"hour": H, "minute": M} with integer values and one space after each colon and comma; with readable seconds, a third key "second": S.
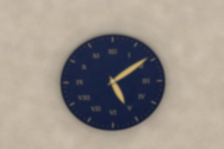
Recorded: {"hour": 5, "minute": 9}
